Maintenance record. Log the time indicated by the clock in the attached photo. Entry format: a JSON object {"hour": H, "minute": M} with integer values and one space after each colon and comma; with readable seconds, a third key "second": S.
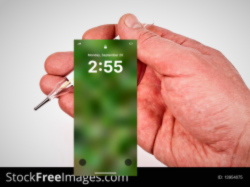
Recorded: {"hour": 2, "minute": 55}
